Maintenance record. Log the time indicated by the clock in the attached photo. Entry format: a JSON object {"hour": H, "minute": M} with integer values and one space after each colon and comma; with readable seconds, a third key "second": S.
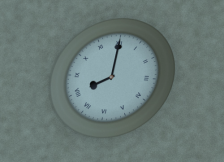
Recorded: {"hour": 8, "minute": 0}
